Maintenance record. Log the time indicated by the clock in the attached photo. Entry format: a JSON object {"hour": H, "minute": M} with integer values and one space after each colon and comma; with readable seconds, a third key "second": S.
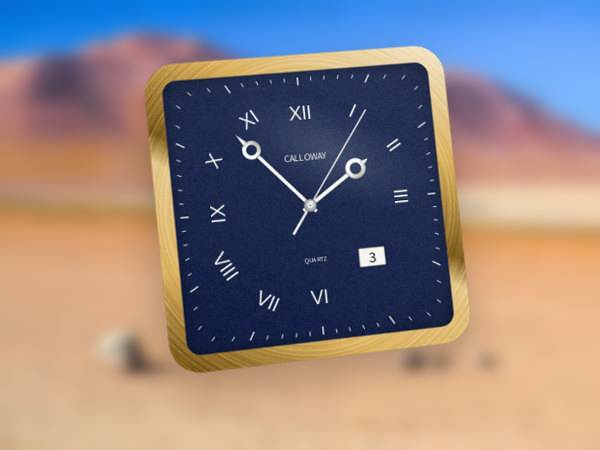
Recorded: {"hour": 1, "minute": 53, "second": 6}
